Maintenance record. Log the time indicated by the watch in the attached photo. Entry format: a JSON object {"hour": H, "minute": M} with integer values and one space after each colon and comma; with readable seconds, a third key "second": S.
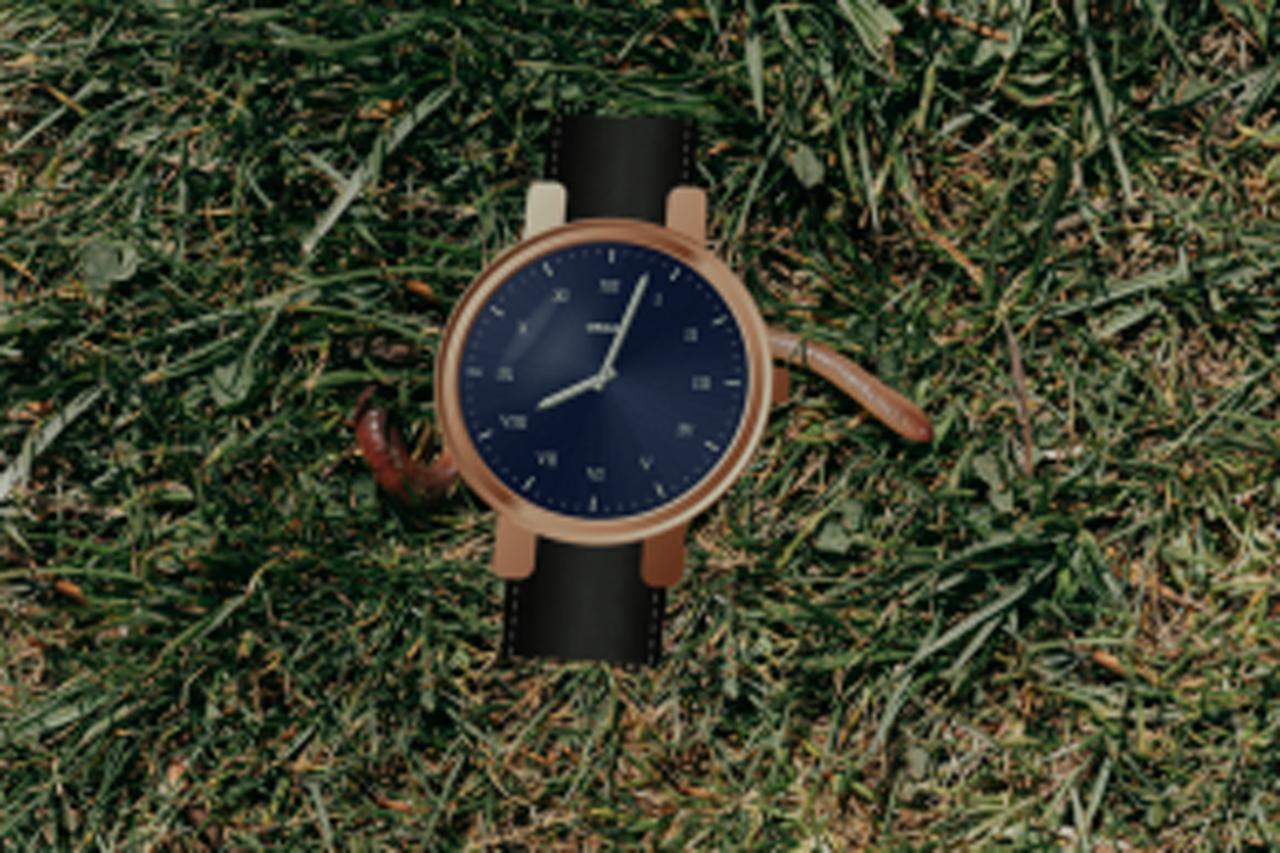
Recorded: {"hour": 8, "minute": 3}
